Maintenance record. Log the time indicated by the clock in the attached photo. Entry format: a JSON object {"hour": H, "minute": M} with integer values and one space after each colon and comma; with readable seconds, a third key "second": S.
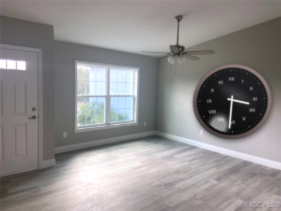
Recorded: {"hour": 3, "minute": 31}
